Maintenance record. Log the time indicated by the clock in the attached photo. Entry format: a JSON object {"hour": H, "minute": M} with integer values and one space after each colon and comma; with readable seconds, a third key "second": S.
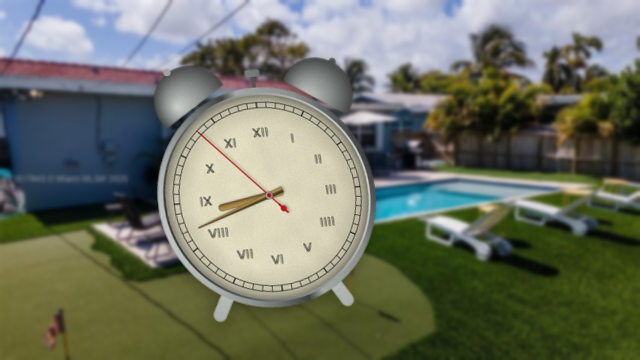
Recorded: {"hour": 8, "minute": 41, "second": 53}
